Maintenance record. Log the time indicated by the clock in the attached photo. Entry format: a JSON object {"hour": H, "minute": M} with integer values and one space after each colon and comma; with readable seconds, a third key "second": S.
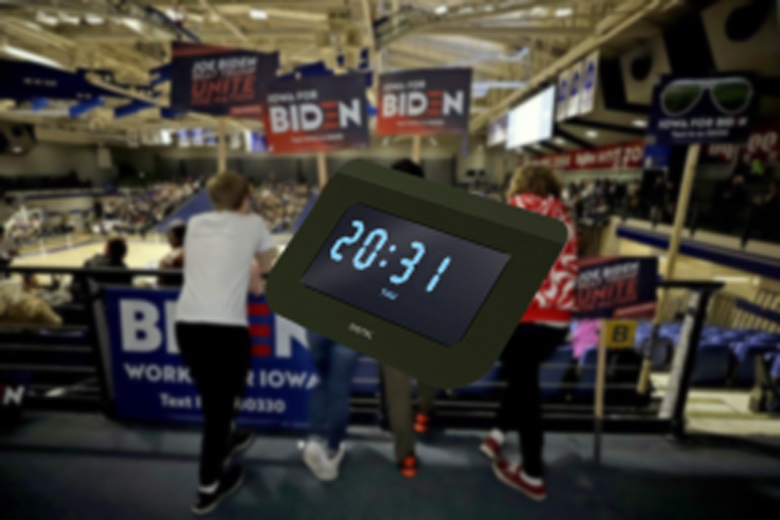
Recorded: {"hour": 20, "minute": 31}
